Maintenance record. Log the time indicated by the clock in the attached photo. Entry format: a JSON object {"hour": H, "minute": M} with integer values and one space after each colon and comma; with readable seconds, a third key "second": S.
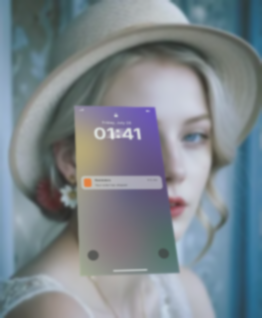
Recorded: {"hour": 1, "minute": 41}
